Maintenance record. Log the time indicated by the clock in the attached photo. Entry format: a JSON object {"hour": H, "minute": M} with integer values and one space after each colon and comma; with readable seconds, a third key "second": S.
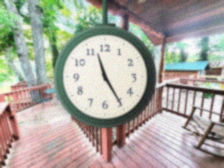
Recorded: {"hour": 11, "minute": 25}
